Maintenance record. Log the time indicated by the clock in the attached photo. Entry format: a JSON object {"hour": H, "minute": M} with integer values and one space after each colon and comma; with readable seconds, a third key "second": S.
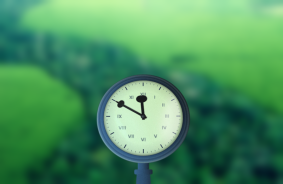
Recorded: {"hour": 11, "minute": 50}
